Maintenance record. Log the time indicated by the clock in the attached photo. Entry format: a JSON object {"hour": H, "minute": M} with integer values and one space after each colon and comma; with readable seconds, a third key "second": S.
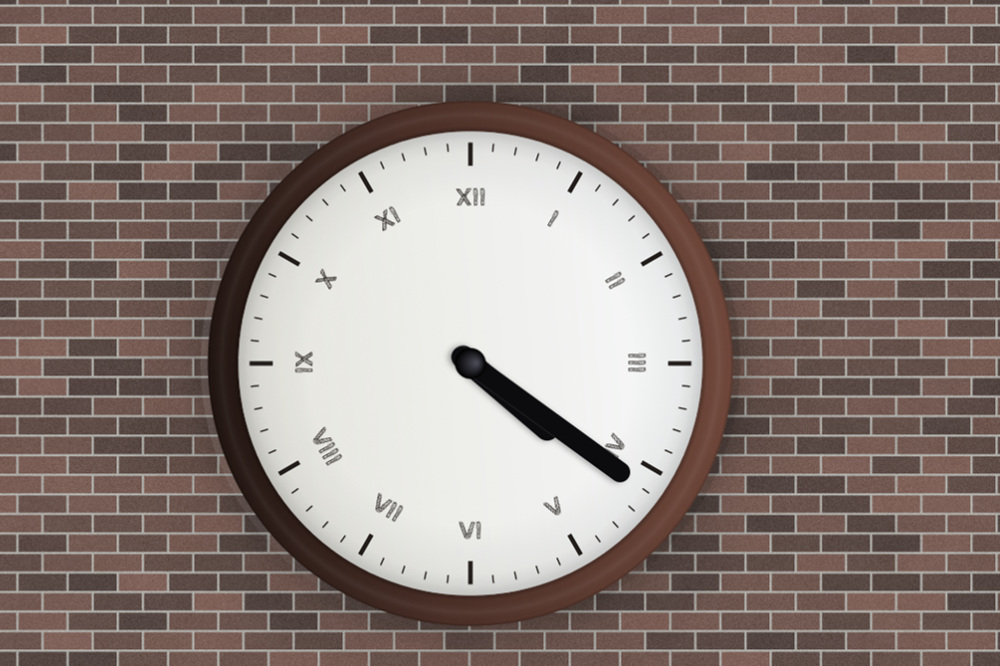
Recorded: {"hour": 4, "minute": 21}
